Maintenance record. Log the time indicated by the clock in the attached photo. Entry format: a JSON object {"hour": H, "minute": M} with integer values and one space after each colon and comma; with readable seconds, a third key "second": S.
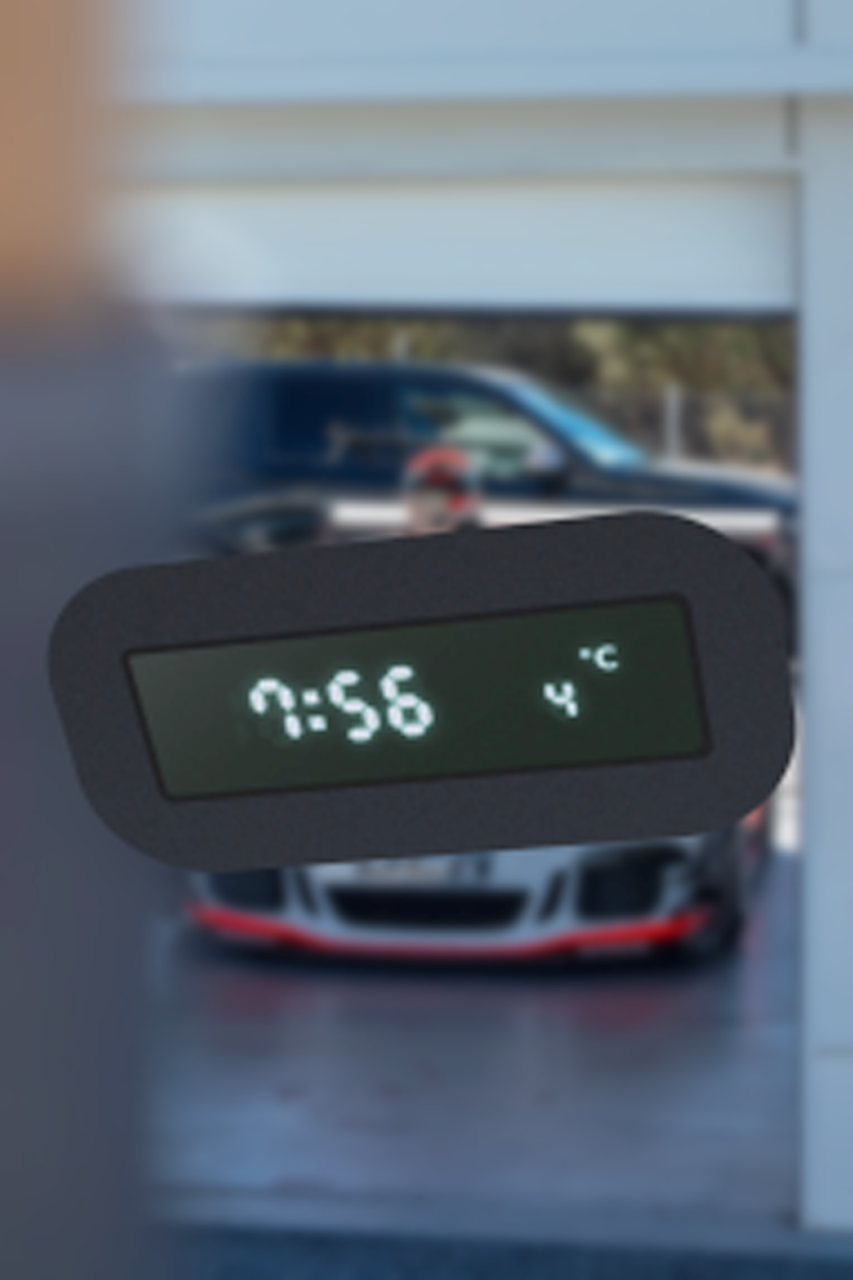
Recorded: {"hour": 7, "minute": 56}
